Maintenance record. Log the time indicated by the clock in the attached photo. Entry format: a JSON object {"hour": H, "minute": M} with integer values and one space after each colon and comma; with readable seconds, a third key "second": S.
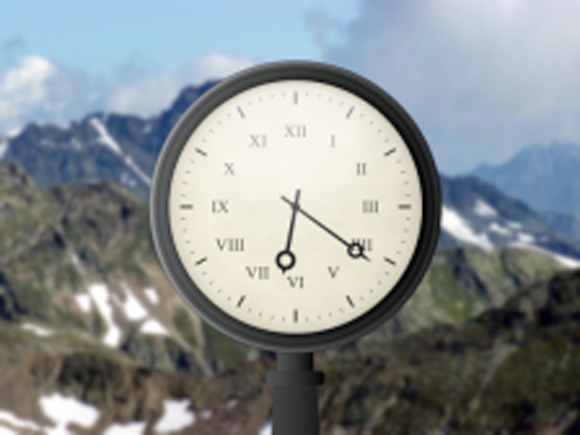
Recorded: {"hour": 6, "minute": 21}
